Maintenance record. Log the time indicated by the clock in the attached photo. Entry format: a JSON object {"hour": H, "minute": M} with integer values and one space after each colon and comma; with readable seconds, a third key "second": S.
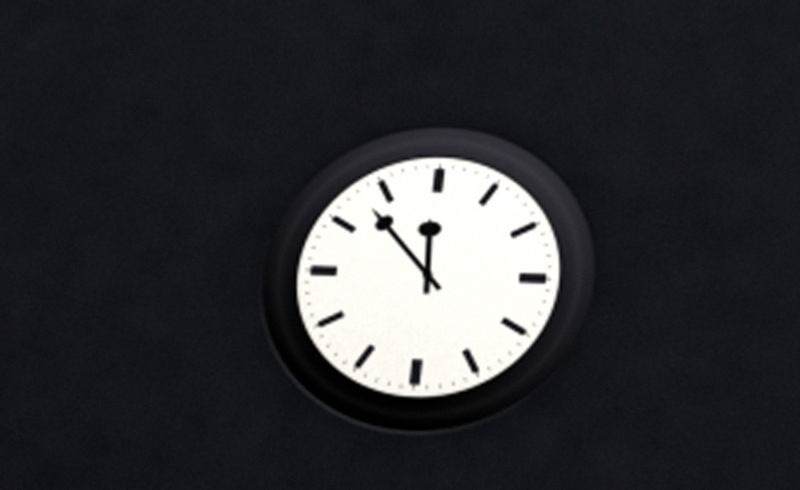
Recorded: {"hour": 11, "minute": 53}
